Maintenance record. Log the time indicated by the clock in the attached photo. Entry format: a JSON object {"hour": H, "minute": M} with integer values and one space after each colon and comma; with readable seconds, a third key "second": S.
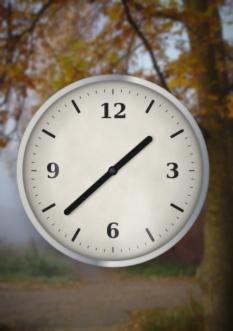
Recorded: {"hour": 1, "minute": 38}
